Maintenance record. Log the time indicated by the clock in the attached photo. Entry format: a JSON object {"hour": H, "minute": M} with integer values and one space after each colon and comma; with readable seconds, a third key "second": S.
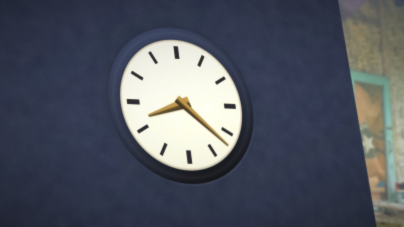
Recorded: {"hour": 8, "minute": 22}
